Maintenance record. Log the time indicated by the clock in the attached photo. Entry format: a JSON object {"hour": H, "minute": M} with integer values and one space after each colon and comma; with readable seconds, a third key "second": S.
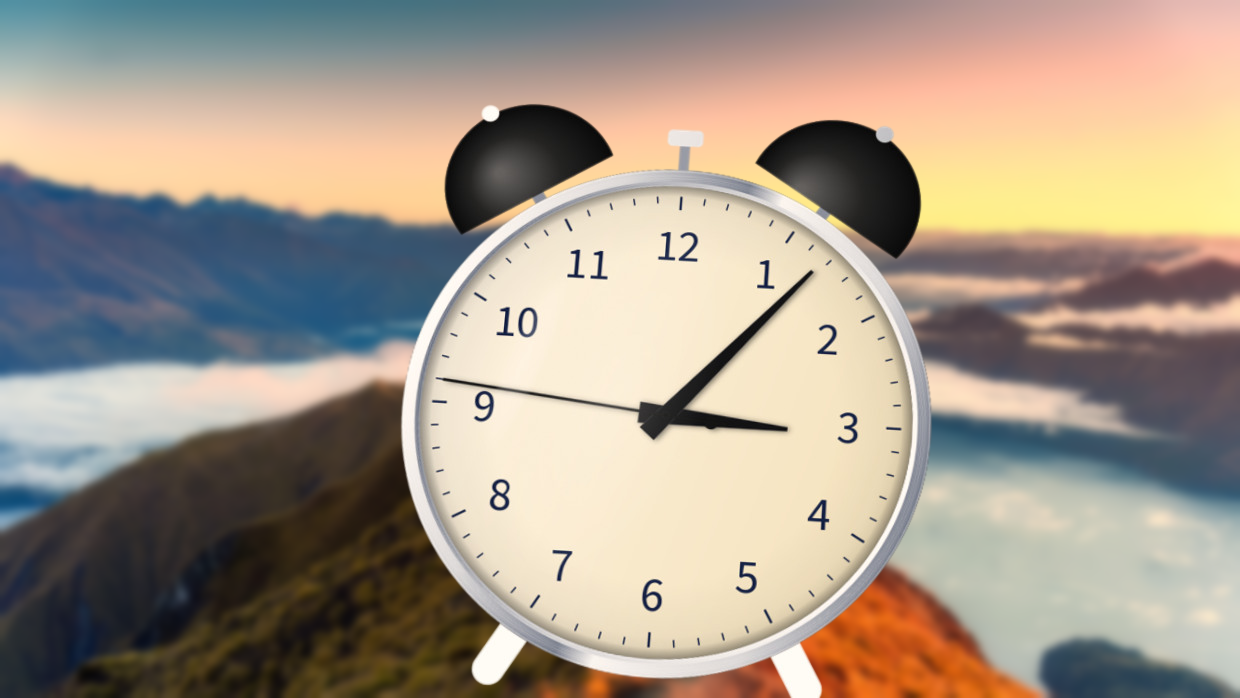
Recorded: {"hour": 3, "minute": 6, "second": 46}
